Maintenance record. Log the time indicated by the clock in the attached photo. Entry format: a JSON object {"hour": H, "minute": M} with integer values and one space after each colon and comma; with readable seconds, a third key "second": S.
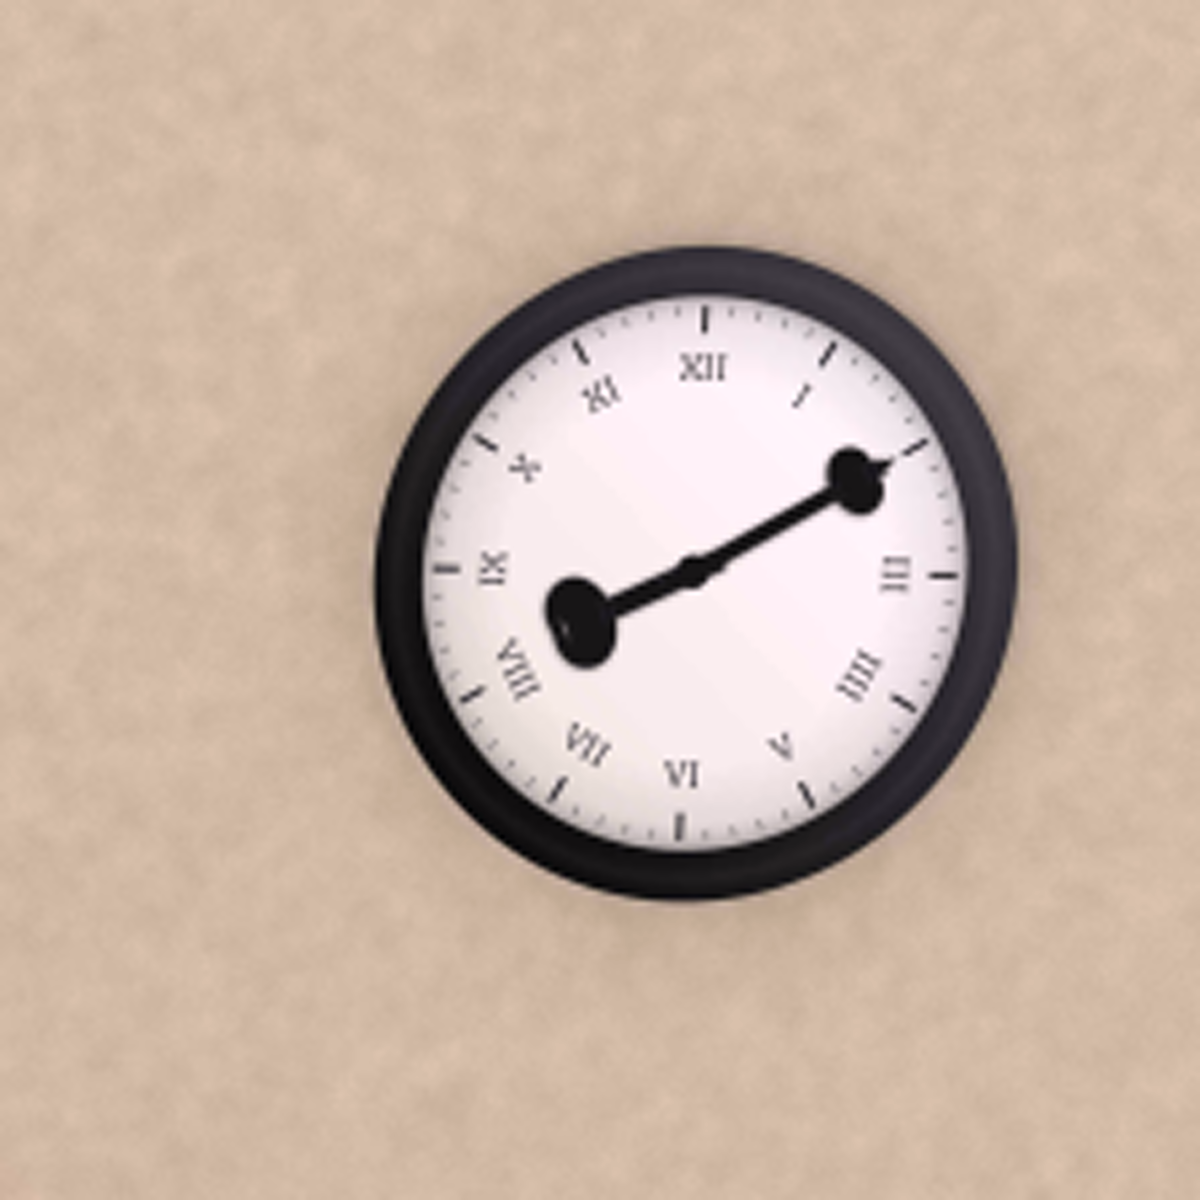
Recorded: {"hour": 8, "minute": 10}
